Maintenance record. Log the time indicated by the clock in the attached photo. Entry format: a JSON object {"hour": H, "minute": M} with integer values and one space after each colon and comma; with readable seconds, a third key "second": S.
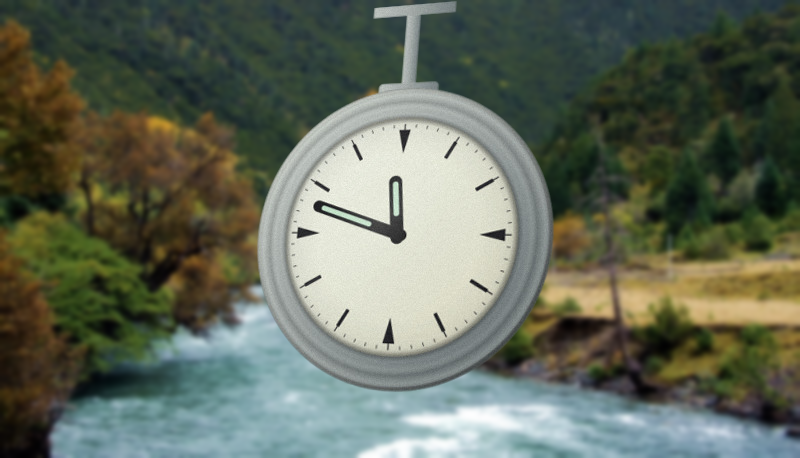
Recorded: {"hour": 11, "minute": 48}
